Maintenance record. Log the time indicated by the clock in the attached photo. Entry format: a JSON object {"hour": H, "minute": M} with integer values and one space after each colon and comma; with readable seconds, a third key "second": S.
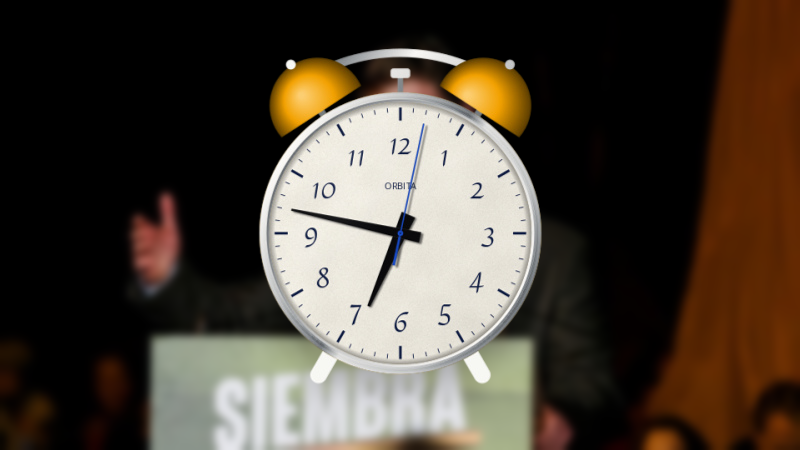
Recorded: {"hour": 6, "minute": 47, "second": 2}
